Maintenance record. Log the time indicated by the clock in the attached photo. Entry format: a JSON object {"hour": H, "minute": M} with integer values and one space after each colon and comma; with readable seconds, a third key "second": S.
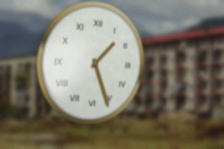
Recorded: {"hour": 1, "minute": 26}
